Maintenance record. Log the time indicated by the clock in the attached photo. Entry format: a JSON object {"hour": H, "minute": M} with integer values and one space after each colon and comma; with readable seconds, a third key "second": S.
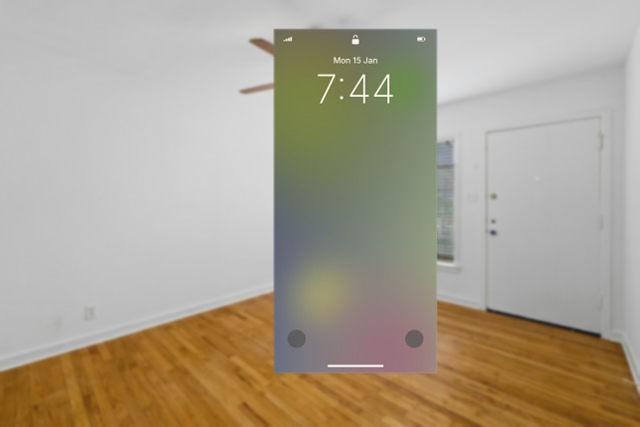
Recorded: {"hour": 7, "minute": 44}
